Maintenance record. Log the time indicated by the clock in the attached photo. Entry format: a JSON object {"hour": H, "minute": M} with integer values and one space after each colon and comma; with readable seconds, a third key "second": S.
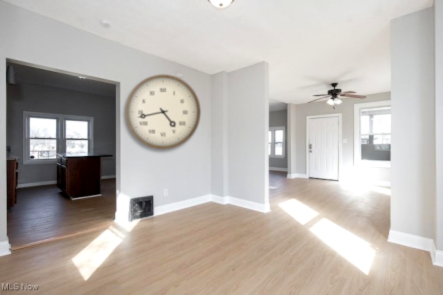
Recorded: {"hour": 4, "minute": 43}
